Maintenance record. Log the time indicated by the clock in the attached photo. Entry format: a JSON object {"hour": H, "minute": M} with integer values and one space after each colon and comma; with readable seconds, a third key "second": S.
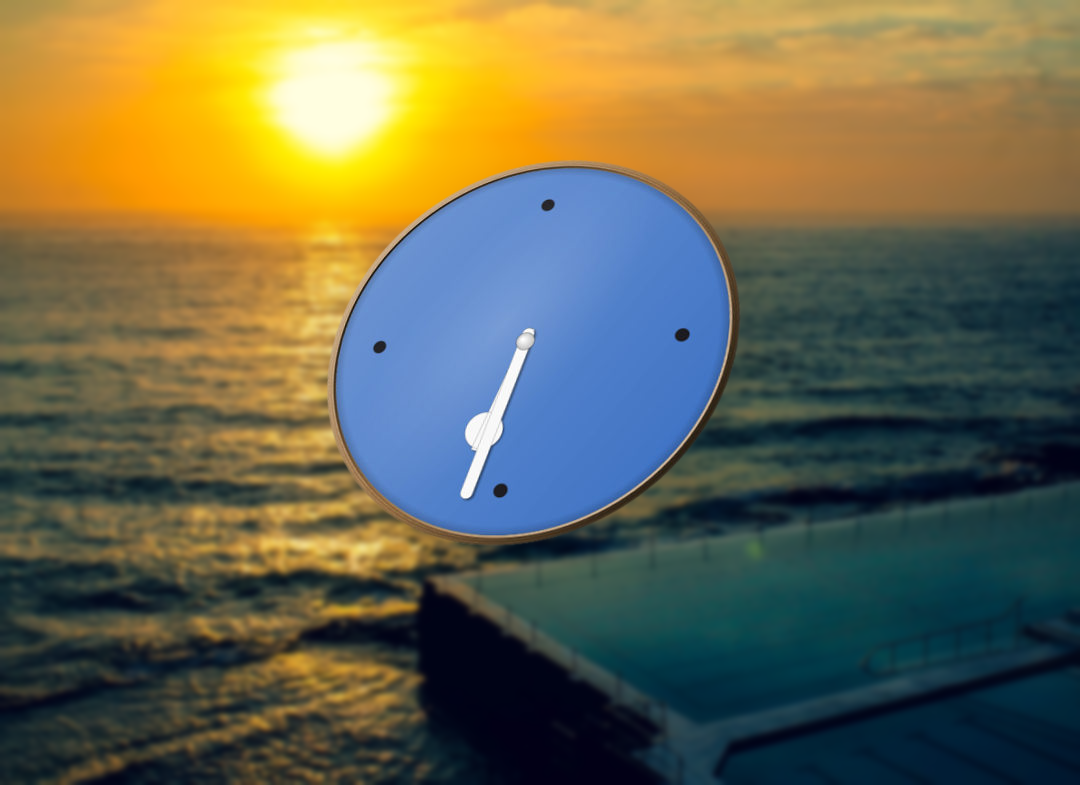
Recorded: {"hour": 6, "minute": 32}
